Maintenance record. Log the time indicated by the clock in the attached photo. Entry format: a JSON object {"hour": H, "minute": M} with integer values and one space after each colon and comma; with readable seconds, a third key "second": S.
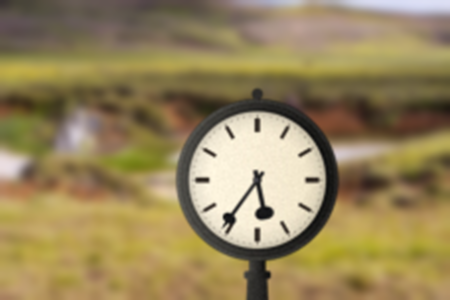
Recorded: {"hour": 5, "minute": 36}
